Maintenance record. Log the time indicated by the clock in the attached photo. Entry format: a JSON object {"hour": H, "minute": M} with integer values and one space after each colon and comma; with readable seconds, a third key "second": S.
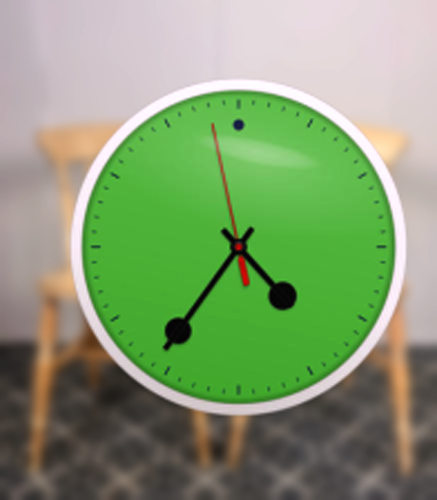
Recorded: {"hour": 4, "minute": 35, "second": 58}
